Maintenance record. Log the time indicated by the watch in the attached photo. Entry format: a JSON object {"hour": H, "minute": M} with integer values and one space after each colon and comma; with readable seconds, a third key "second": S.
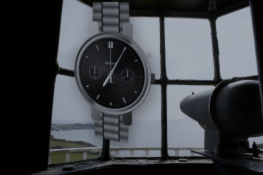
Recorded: {"hour": 7, "minute": 5}
